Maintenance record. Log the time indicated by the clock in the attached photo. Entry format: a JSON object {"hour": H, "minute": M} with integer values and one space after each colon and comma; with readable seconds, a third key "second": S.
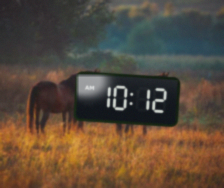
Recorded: {"hour": 10, "minute": 12}
